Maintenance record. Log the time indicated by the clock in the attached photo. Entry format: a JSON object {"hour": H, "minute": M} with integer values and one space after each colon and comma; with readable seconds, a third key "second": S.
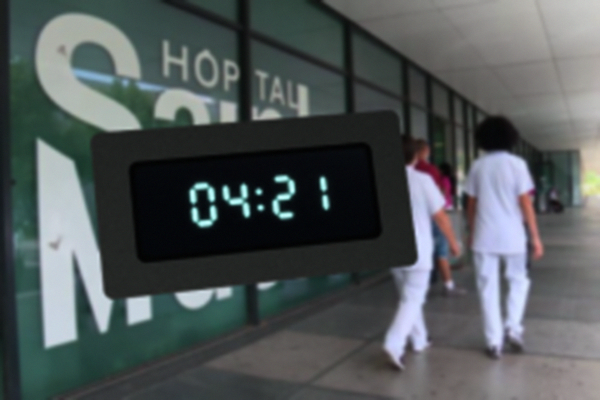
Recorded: {"hour": 4, "minute": 21}
